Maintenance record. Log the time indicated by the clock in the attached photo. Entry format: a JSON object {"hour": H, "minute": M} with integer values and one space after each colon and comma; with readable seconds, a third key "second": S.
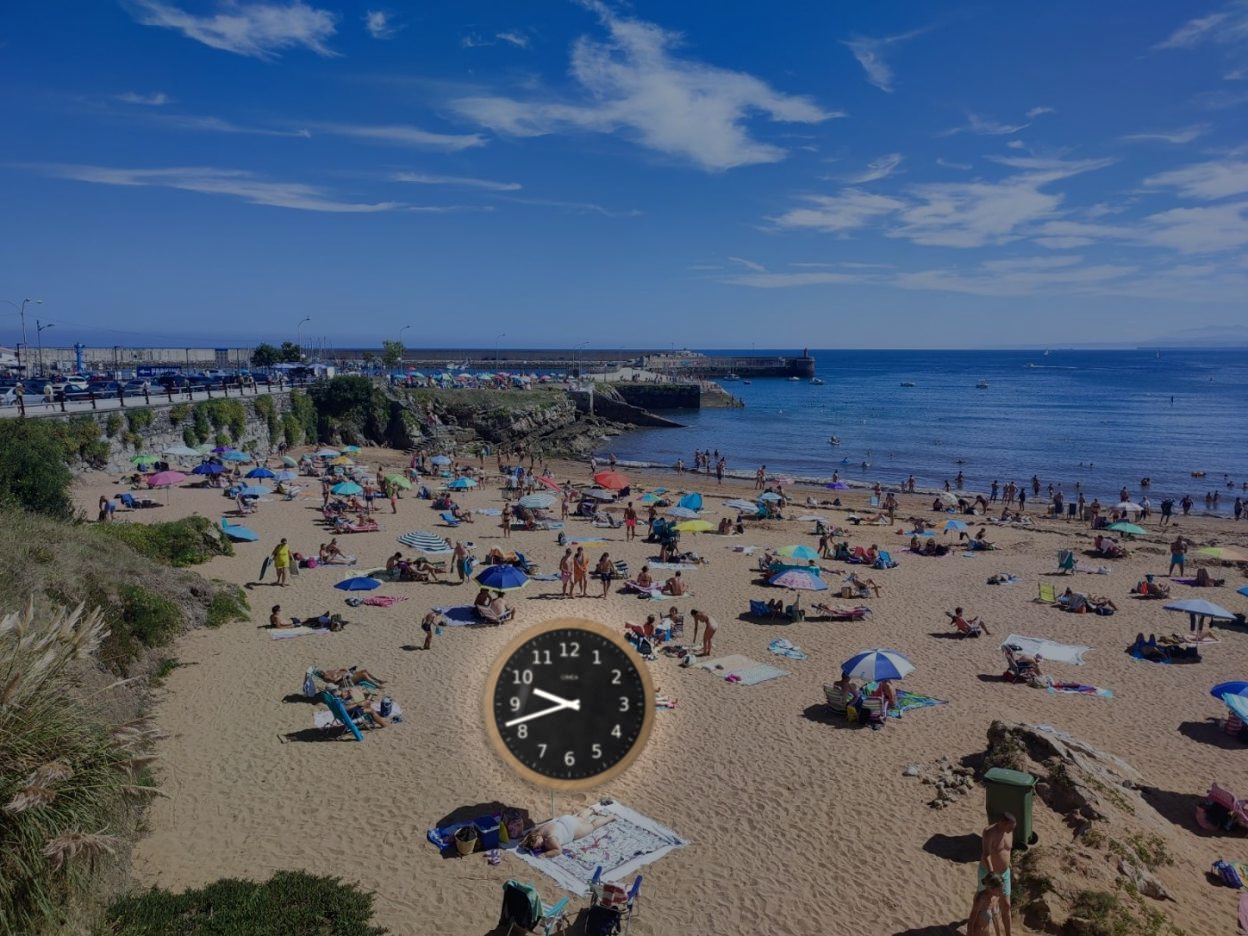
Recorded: {"hour": 9, "minute": 42}
